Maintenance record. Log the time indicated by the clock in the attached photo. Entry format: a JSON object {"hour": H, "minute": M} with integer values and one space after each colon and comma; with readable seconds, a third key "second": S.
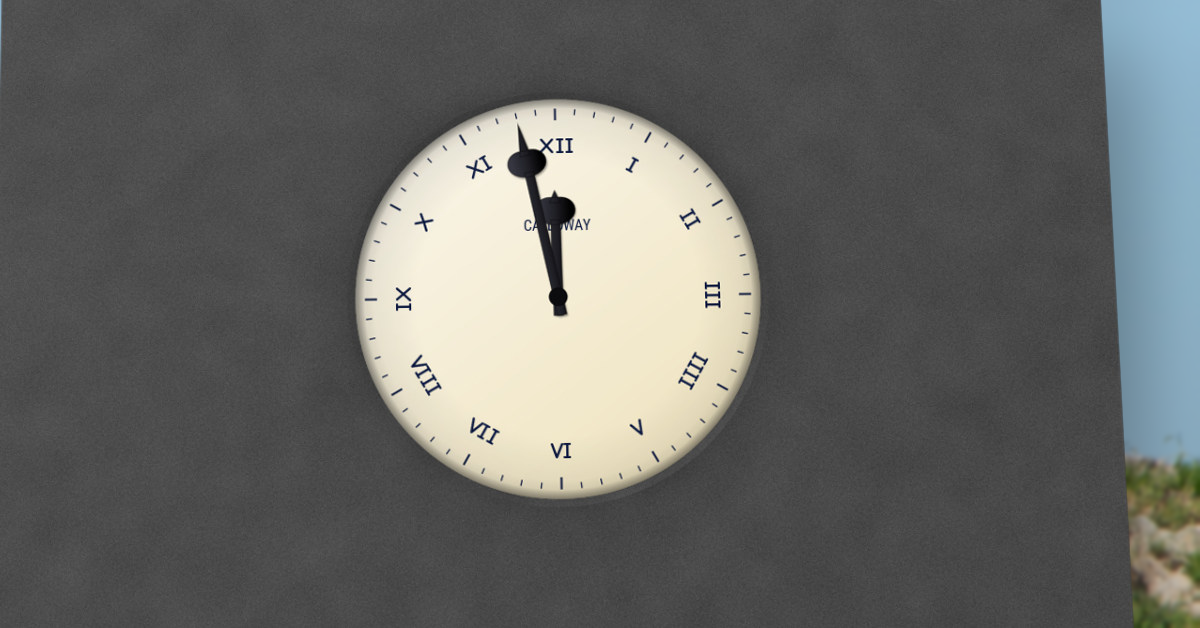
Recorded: {"hour": 11, "minute": 58}
